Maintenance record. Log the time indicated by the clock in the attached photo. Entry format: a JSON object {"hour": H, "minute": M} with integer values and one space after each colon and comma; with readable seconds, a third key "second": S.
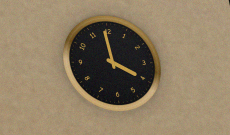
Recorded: {"hour": 3, "minute": 59}
